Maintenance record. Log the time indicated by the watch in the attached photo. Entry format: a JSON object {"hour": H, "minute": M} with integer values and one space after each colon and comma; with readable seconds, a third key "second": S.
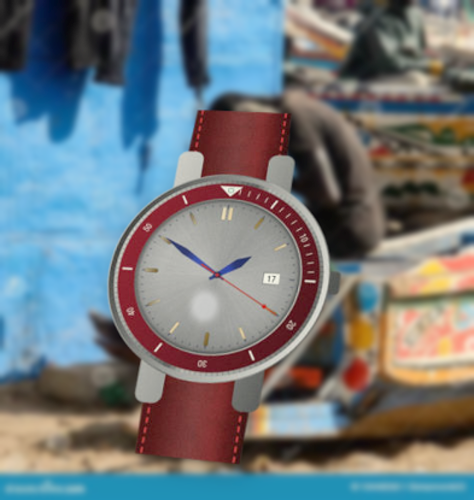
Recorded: {"hour": 1, "minute": 50, "second": 20}
